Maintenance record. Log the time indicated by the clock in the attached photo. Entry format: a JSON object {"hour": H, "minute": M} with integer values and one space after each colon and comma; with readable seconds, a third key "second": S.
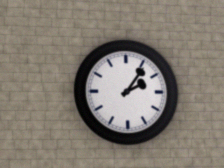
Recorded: {"hour": 2, "minute": 6}
